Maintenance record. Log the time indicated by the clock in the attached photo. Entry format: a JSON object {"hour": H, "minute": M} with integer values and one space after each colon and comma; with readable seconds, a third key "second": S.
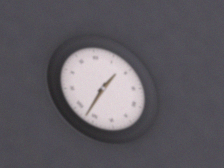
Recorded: {"hour": 1, "minute": 37}
